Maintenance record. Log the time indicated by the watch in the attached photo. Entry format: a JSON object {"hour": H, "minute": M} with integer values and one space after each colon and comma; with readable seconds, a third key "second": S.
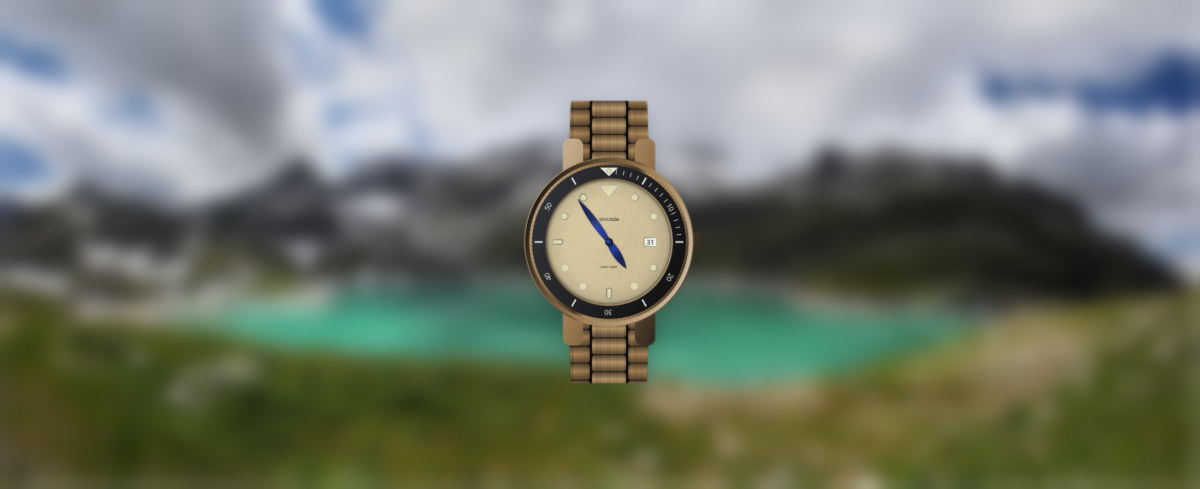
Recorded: {"hour": 4, "minute": 54}
